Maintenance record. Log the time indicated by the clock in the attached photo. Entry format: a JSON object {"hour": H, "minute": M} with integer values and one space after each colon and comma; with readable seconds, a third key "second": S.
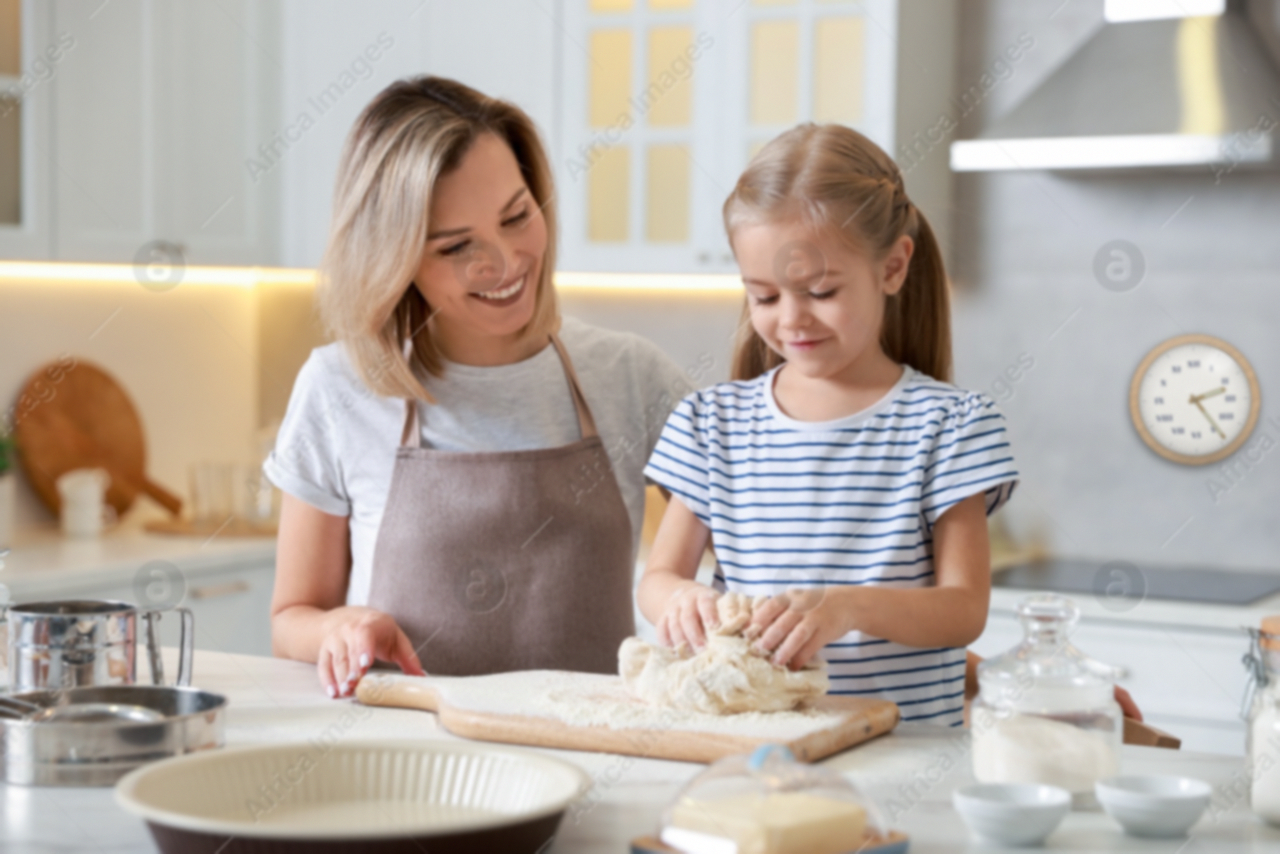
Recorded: {"hour": 2, "minute": 24}
